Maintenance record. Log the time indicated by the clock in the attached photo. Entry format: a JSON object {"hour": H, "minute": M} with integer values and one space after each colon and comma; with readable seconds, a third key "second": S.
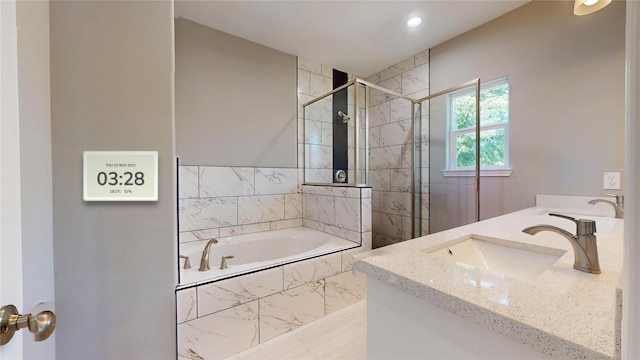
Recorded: {"hour": 3, "minute": 28}
